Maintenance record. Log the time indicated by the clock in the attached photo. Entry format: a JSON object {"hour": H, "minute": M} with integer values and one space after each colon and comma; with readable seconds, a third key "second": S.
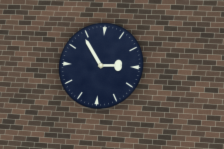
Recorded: {"hour": 2, "minute": 54}
